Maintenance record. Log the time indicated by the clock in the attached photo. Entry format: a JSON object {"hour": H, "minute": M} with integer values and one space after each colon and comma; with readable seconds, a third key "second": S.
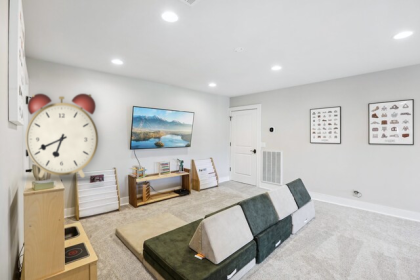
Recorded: {"hour": 6, "minute": 41}
